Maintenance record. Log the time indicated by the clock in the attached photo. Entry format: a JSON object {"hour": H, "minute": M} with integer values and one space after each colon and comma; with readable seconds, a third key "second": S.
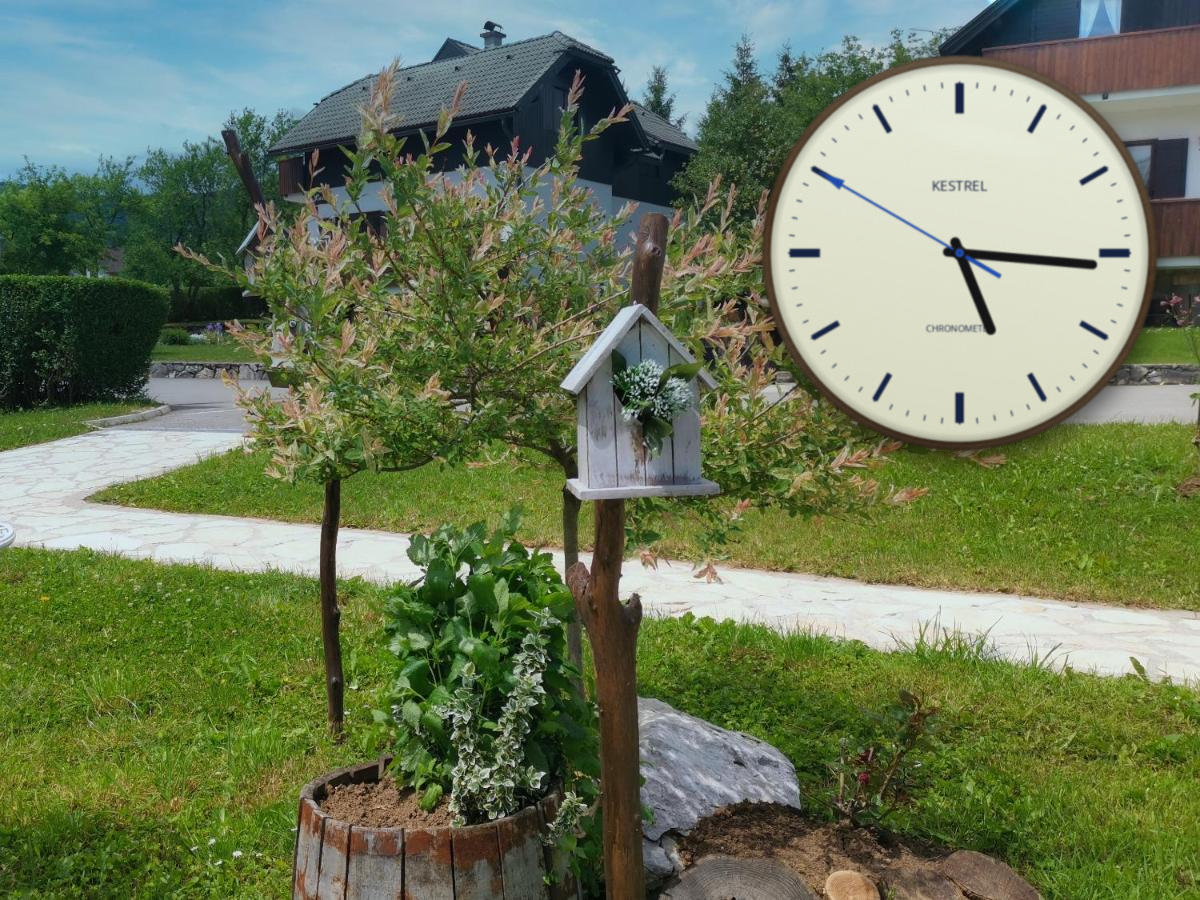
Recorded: {"hour": 5, "minute": 15, "second": 50}
